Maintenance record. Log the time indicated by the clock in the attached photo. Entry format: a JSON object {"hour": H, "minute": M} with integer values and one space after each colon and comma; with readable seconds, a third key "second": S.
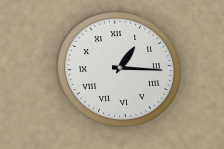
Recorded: {"hour": 1, "minute": 16}
